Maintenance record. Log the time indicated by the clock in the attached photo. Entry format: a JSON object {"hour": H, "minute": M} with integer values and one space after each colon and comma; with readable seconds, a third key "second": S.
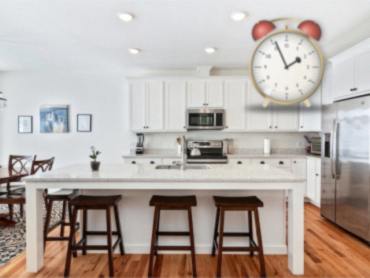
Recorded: {"hour": 1, "minute": 56}
